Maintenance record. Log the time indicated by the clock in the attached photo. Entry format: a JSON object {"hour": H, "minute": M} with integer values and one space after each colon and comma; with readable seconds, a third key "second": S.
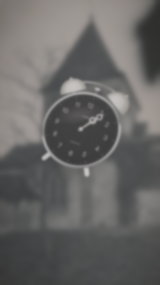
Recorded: {"hour": 1, "minute": 6}
